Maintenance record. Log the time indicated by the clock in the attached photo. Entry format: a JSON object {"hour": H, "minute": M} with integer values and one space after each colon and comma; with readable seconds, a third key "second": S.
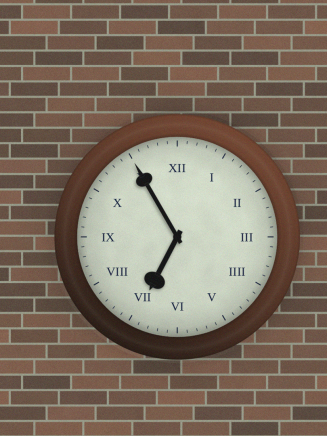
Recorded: {"hour": 6, "minute": 55}
